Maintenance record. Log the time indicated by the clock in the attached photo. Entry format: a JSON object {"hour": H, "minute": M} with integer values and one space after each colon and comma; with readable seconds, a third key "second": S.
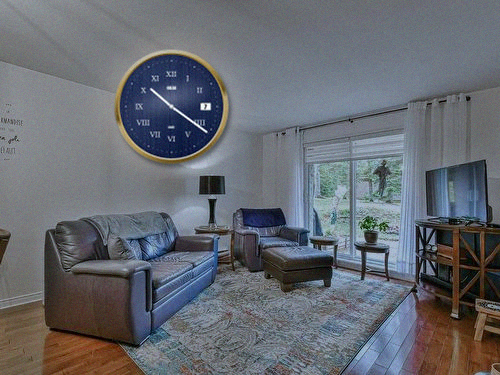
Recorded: {"hour": 10, "minute": 21}
